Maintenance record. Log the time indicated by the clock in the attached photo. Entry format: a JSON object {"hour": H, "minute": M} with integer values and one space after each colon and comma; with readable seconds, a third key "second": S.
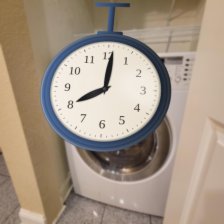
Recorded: {"hour": 8, "minute": 1}
